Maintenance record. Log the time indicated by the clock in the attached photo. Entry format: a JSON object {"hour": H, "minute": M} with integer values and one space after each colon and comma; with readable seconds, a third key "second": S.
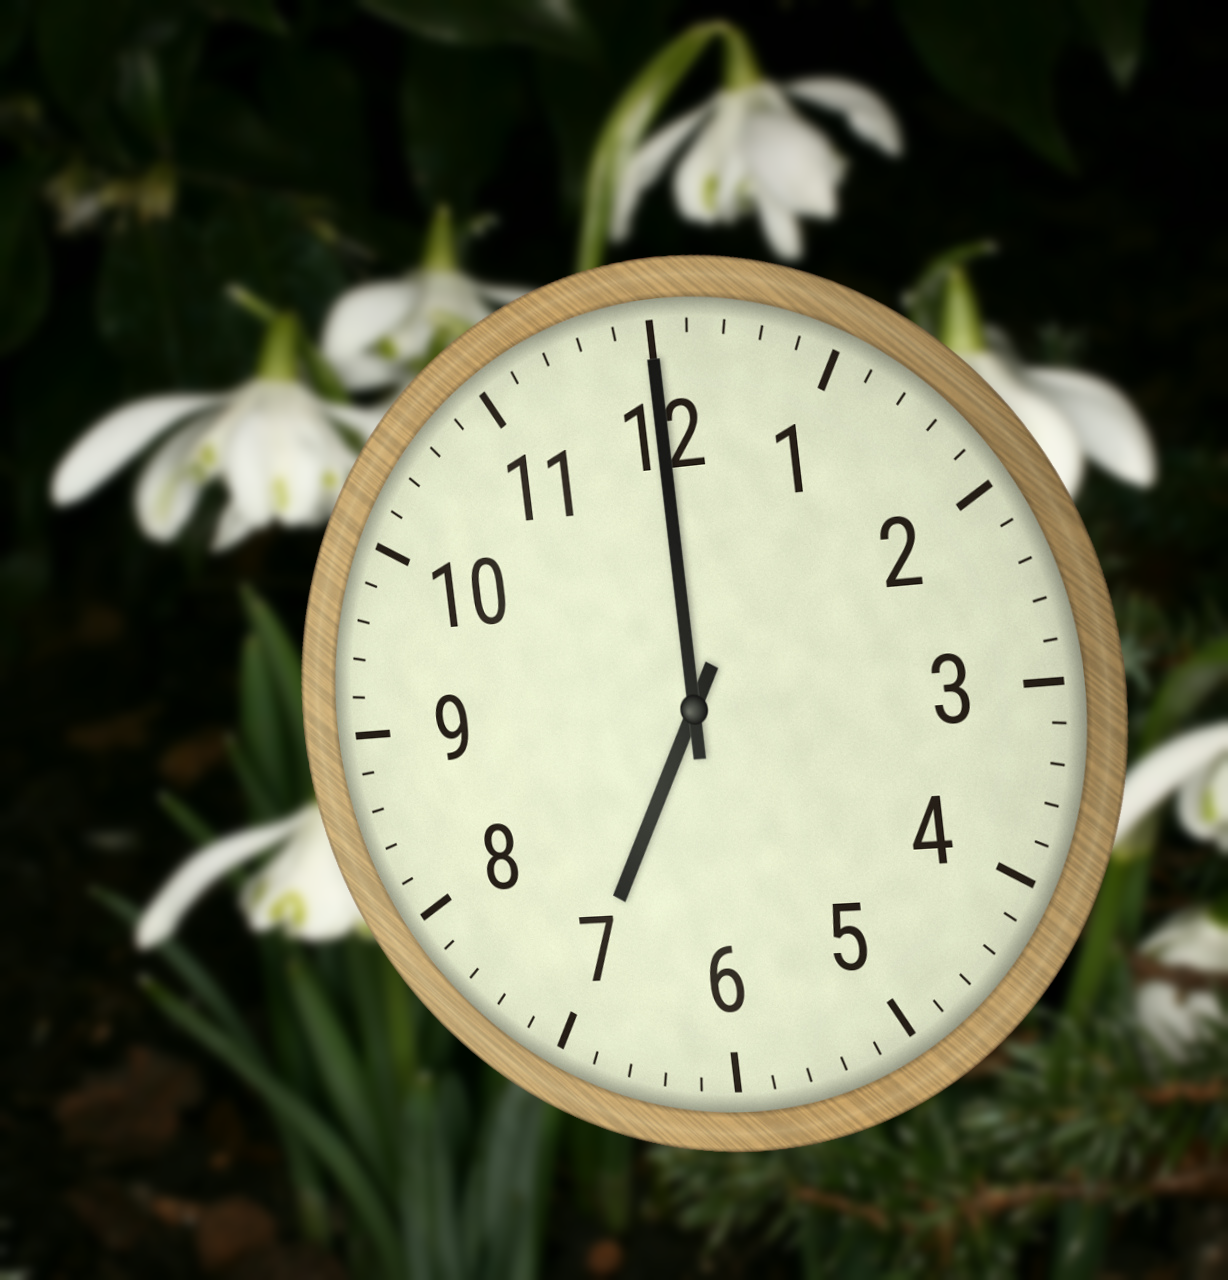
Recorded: {"hour": 7, "minute": 0}
